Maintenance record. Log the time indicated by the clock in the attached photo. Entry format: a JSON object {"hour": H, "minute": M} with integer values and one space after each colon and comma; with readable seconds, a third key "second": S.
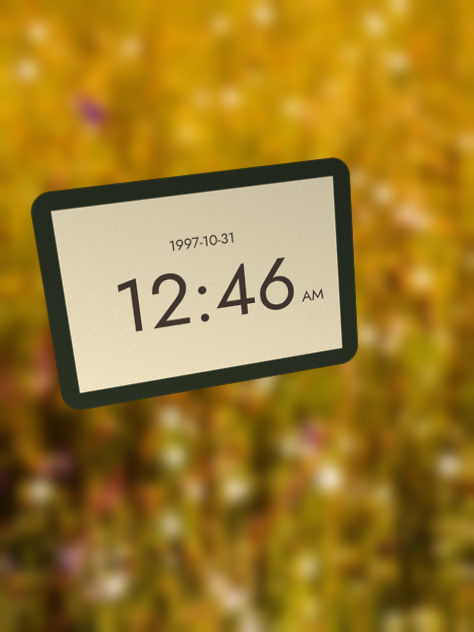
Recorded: {"hour": 12, "minute": 46}
